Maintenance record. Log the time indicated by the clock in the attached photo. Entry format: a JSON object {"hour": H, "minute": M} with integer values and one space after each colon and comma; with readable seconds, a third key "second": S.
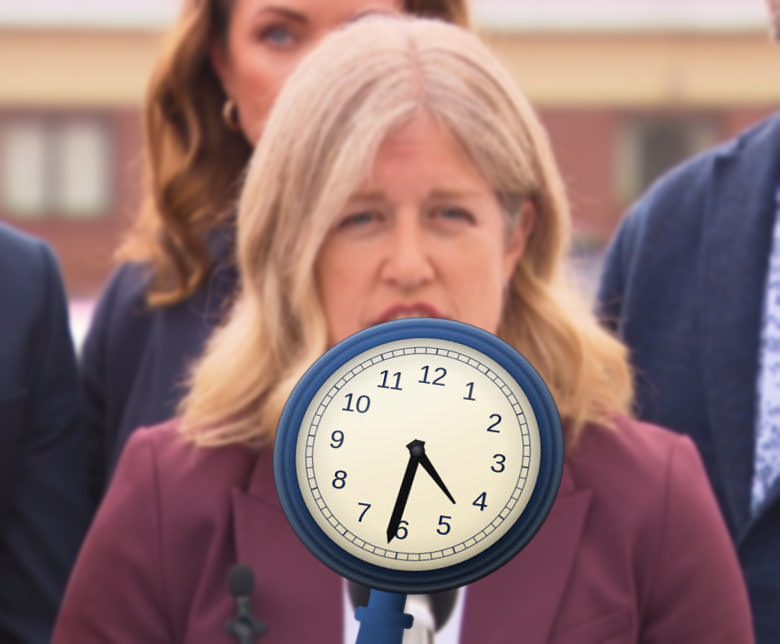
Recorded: {"hour": 4, "minute": 31}
